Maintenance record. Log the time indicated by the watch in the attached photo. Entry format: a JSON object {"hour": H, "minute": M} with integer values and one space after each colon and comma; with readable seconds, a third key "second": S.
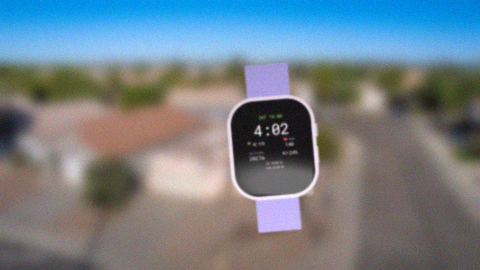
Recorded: {"hour": 4, "minute": 2}
